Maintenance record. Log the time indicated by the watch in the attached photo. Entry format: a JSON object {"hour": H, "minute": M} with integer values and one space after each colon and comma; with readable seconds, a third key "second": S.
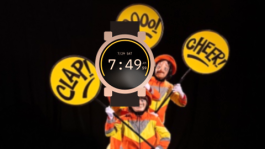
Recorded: {"hour": 7, "minute": 49}
